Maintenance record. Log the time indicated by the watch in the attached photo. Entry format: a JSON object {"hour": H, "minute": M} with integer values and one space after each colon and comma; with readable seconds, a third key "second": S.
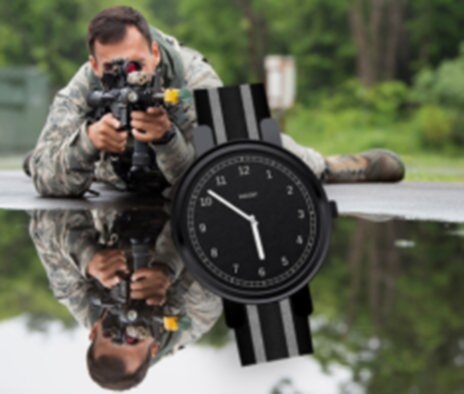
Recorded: {"hour": 5, "minute": 52}
